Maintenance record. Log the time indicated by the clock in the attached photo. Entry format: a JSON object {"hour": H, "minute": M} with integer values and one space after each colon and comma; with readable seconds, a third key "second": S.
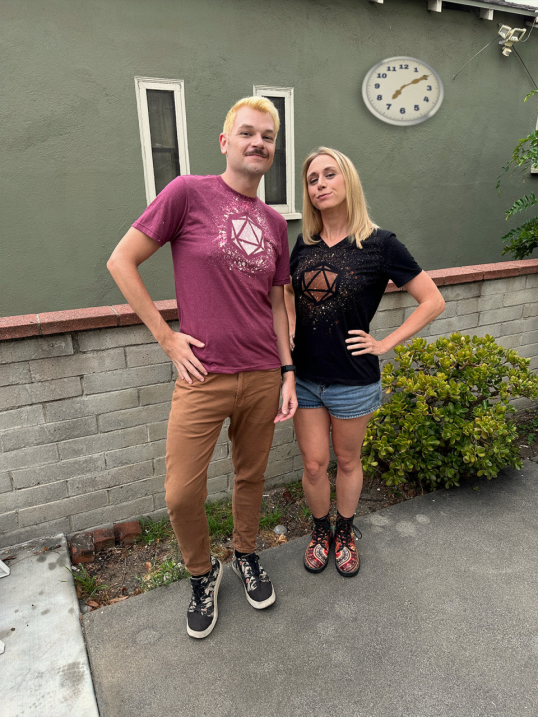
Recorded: {"hour": 7, "minute": 10}
